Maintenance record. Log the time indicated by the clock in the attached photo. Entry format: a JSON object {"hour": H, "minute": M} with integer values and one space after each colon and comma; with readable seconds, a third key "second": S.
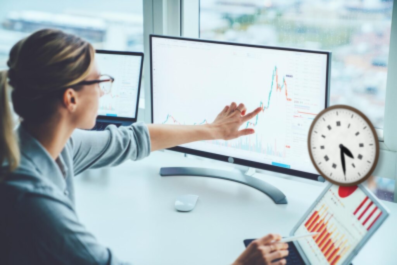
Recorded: {"hour": 4, "minute": 30}
